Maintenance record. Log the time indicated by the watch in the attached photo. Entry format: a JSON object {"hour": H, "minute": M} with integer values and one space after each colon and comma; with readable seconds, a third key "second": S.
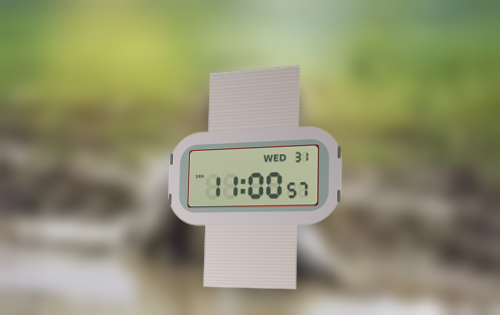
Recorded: {"hour": 11, "minute": 0, "second": 57}
